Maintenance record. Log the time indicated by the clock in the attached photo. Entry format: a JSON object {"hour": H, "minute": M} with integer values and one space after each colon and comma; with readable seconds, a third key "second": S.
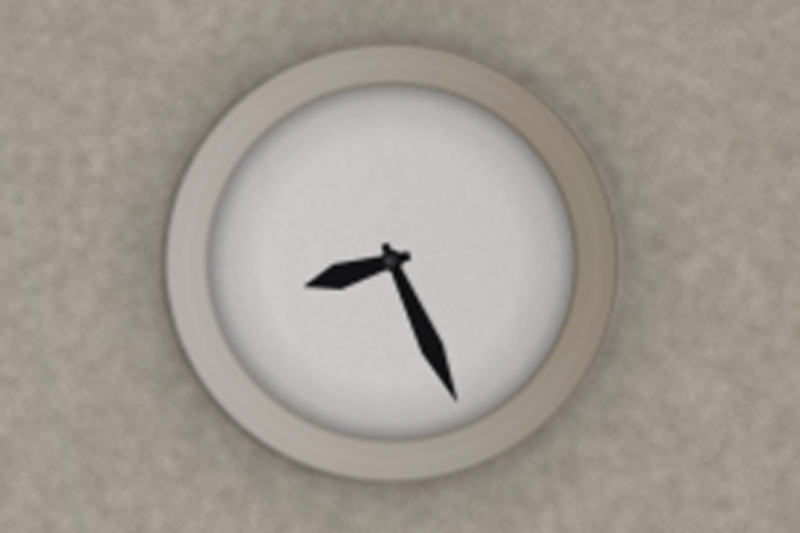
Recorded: {"hour": 8, "minute": 26}
